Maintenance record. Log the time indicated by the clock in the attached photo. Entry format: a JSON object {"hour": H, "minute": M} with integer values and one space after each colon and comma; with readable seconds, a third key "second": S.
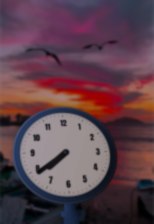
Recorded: {"hour": 7, "minute": 39}
